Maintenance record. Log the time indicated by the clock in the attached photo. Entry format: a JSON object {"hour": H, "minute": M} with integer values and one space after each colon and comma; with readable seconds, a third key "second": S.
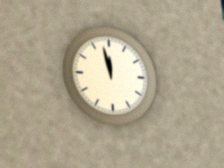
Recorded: {"hour": 11, "minute": 58}
